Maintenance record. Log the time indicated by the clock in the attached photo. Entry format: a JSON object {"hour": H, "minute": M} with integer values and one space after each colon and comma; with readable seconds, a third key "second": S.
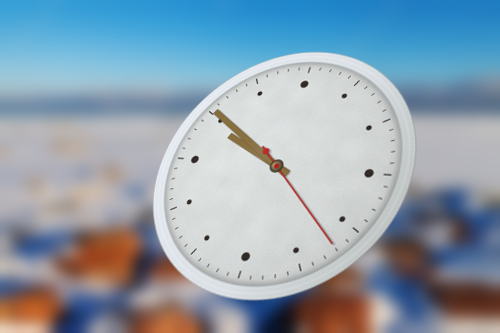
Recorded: {"hour": 9, "minute": 50, "second": 22}
